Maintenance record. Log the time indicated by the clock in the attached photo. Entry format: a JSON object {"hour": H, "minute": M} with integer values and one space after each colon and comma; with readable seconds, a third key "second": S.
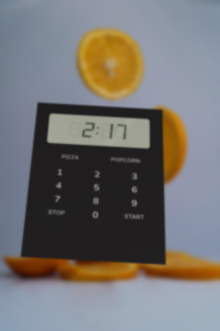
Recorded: {"hour": 2, "minute": 17}
